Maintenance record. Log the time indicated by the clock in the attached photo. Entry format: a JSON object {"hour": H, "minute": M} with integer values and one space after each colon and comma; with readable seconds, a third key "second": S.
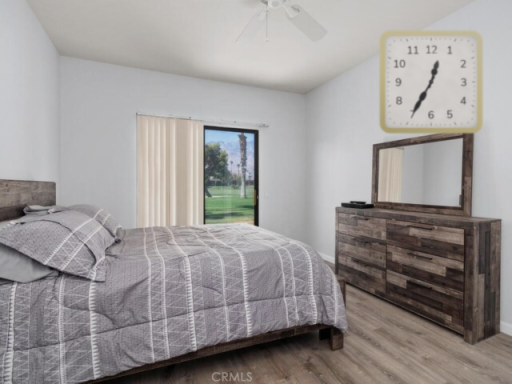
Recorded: {"hour": 12, "minute": 35}
